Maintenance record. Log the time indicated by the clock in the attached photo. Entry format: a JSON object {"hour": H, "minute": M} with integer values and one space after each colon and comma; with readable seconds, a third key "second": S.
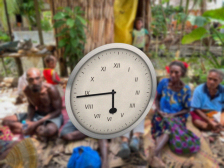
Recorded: {"hour": 5, "minute": 44}
